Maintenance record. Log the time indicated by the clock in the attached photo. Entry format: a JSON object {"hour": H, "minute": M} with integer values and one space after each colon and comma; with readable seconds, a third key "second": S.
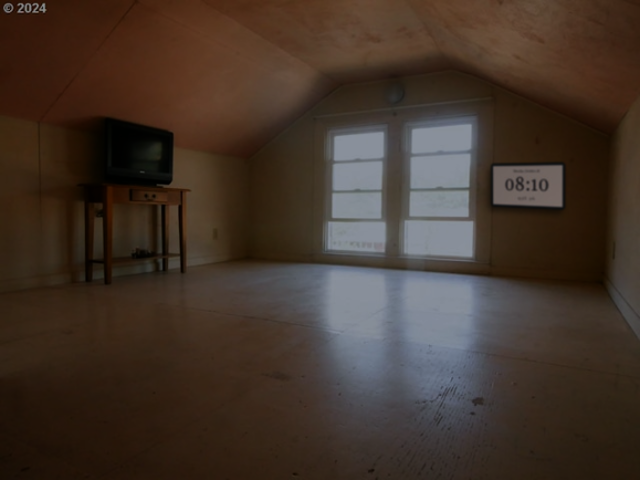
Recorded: {"hour": 8, "minute": 10}
